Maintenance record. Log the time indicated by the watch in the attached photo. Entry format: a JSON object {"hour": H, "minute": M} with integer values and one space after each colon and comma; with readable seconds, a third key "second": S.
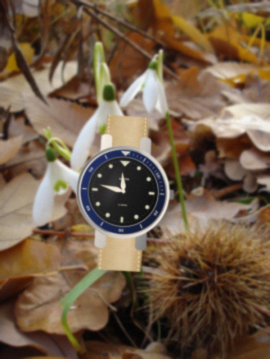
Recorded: {"hour": 11, "minute": 47}
